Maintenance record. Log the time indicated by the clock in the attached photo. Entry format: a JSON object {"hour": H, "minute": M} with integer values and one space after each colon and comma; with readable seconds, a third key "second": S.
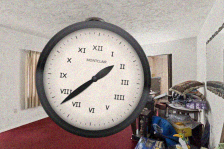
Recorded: {"hour": 1, "minute": 38}
